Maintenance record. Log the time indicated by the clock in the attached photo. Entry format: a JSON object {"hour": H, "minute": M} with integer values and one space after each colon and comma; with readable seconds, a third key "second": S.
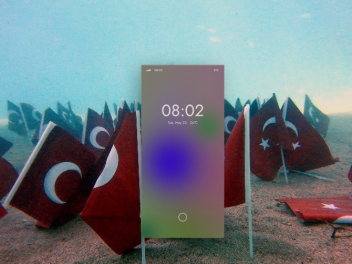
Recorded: {"hour": 8, "minute": 2}
